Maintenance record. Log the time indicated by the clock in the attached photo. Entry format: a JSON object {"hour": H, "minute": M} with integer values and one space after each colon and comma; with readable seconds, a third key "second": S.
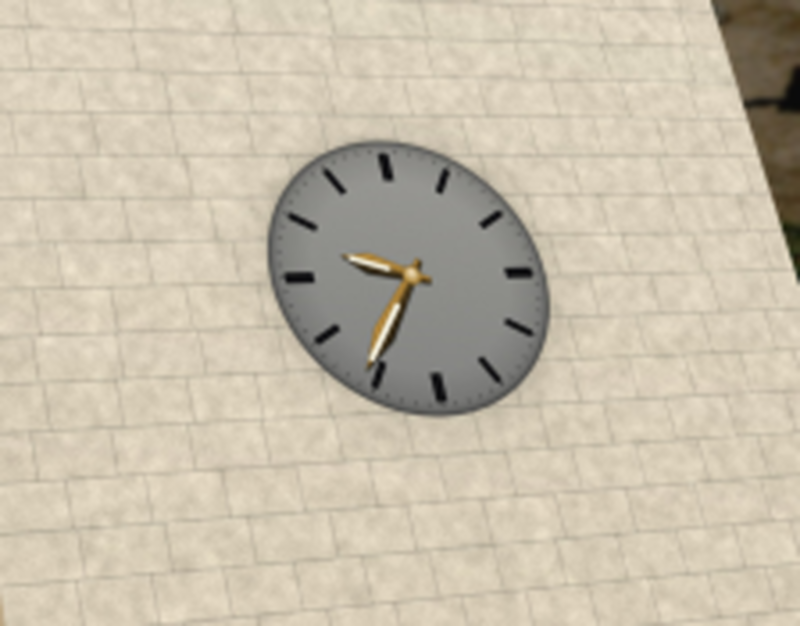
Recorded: {"hour": 9, "minute": 36}
